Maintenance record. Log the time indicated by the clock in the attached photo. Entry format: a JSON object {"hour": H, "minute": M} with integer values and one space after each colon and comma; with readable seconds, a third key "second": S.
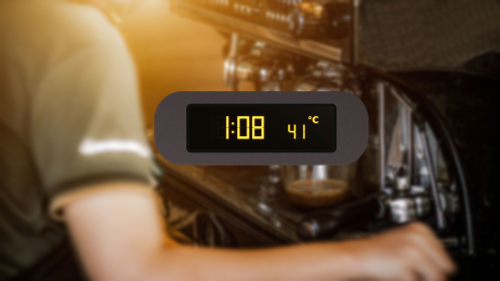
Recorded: {"hour": 1, "minute": 8}
